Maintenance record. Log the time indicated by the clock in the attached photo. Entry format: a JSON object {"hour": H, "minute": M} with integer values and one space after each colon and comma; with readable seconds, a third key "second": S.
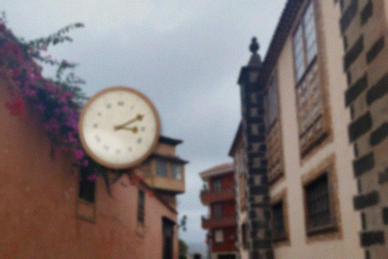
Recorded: {"hour": 3, "minute": 10}
